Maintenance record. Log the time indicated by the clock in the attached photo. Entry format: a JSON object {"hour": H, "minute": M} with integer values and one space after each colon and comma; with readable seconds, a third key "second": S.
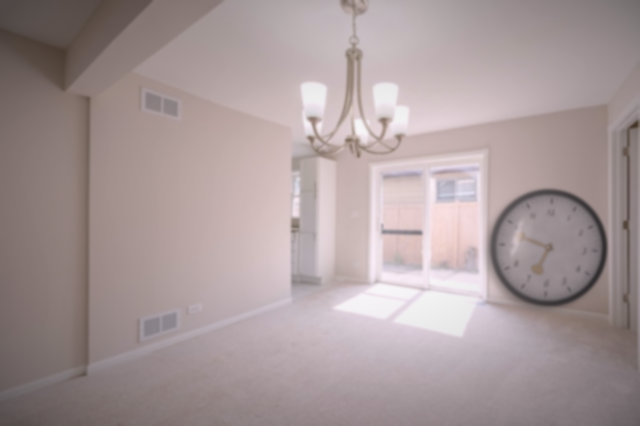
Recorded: {"hour": 6, "minute": 48}
